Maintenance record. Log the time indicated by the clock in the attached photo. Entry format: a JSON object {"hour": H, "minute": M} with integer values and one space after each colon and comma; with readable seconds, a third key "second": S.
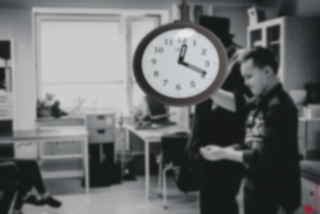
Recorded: {"hour": 12, "minute": 19}
